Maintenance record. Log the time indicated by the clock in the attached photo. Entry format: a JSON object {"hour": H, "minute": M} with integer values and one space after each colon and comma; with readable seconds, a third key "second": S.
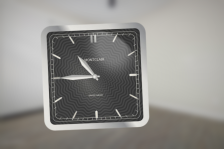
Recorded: {"hour": 10, "minute": 45}
